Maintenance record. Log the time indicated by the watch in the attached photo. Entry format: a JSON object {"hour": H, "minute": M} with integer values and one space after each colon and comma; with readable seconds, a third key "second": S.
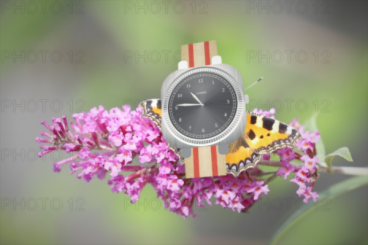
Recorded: {"hour": 10, "minute": 46}
